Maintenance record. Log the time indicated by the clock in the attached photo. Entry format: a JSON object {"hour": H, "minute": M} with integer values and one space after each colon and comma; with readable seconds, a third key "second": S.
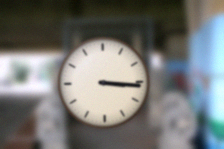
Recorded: {"hour": 3, "minute": 16}
